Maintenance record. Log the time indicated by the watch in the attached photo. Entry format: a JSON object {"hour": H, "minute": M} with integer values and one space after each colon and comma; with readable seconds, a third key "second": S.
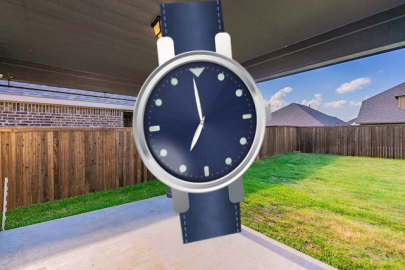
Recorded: {"hour": 6, "minute": 59}
